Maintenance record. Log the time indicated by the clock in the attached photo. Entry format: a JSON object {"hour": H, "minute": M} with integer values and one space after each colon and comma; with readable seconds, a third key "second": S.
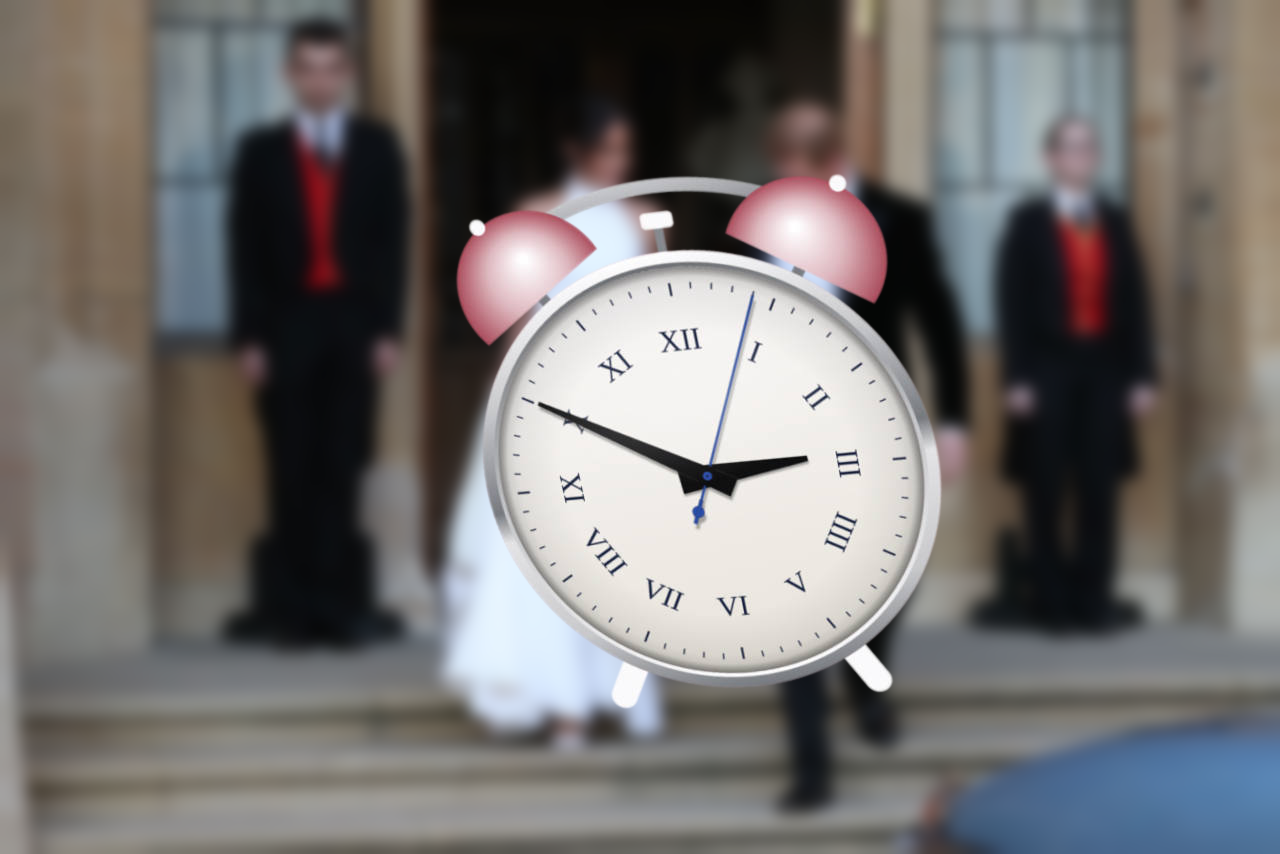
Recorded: {"hour": 2, "minute": 50, "second": 4}
